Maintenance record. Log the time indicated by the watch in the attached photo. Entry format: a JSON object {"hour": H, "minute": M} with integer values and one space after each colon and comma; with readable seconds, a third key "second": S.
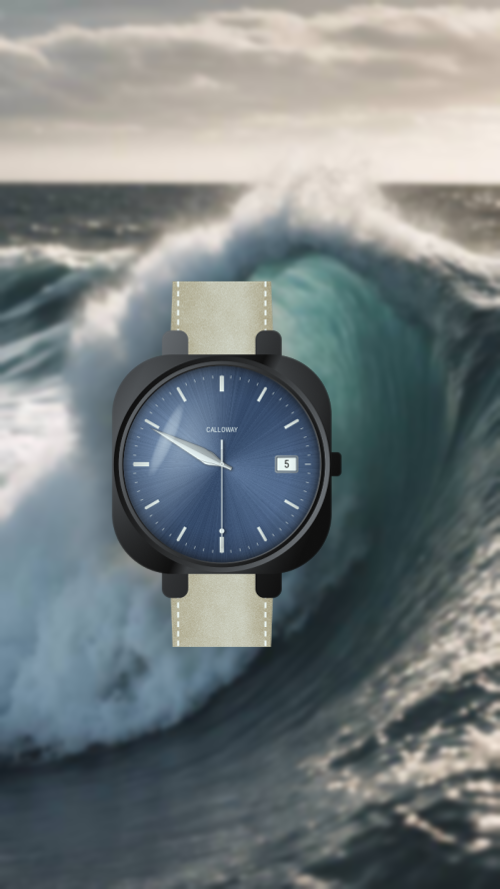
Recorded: {"hour": 9, "minute": 49, "second": 30}
